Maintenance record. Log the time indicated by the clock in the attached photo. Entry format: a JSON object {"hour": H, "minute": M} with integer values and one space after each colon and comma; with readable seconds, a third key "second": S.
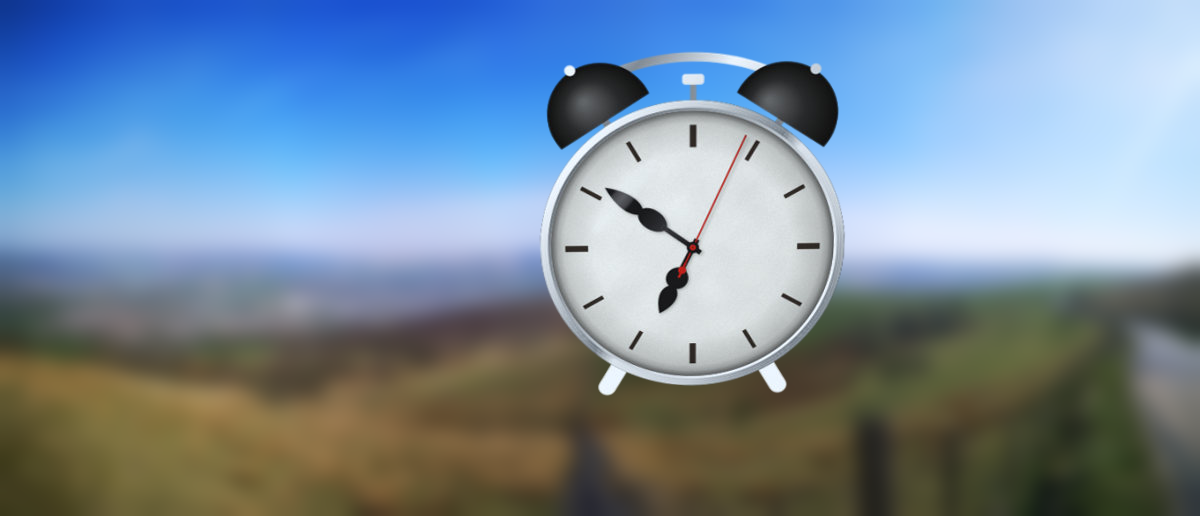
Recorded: {"hour": 6, "minute": 51, "second": 4}
